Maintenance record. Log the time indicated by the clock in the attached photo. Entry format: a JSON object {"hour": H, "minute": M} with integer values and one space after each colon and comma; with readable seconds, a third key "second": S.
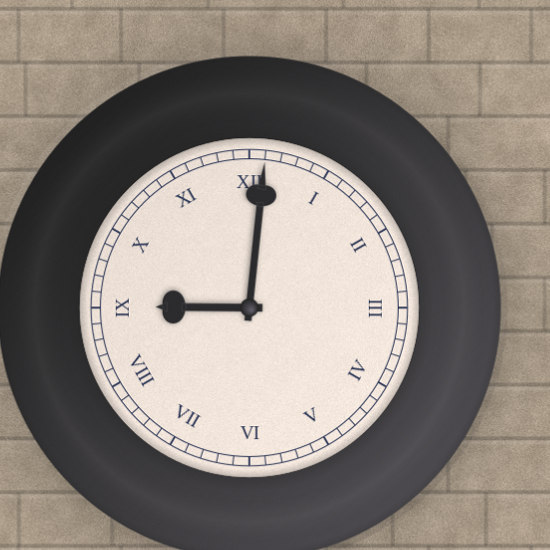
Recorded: {"hour": 9, "minute": 1}
